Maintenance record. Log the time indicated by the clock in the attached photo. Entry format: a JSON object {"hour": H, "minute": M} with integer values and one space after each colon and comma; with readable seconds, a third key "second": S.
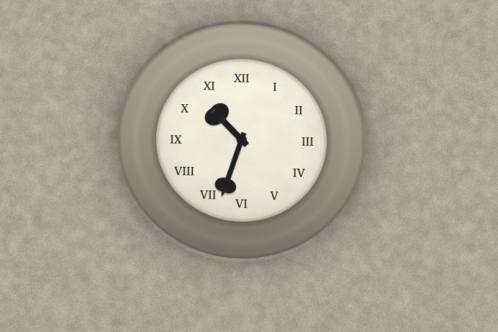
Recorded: {"hour": 10, "minute": 33}
